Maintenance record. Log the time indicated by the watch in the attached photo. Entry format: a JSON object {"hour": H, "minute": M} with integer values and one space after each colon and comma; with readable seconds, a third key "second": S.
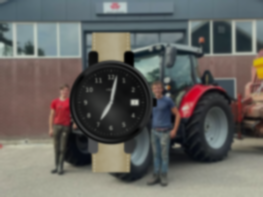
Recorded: {"hour": 7, "minute": 2}
